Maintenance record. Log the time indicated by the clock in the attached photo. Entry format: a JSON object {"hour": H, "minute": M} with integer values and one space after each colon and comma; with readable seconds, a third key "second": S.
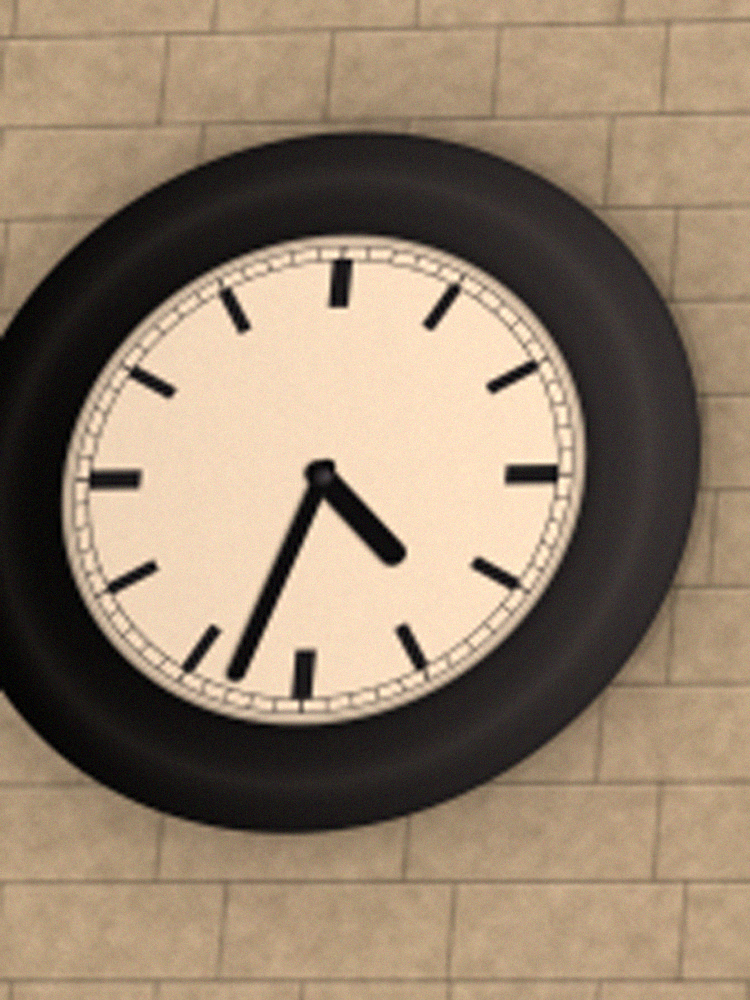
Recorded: {"hour": 4, "minute": 33}
